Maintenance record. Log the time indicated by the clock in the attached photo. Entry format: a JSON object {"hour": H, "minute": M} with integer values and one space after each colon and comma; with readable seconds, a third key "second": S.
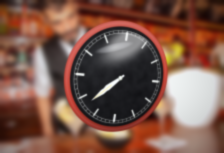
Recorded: {"hour": 7, "minute": 38}
